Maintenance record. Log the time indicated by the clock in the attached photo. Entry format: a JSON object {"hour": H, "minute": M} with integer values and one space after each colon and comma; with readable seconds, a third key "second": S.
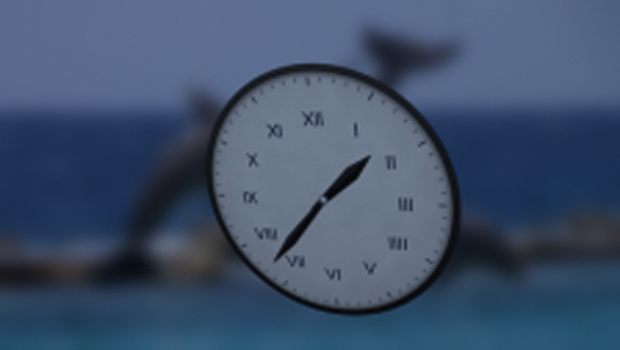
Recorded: {"hour": 1, "minute": 37}
